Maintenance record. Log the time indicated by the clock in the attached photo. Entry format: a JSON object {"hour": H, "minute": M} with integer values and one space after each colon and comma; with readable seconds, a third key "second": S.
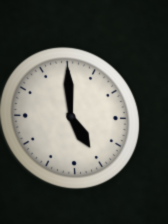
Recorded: {"hour": 5, "minute": 0}
